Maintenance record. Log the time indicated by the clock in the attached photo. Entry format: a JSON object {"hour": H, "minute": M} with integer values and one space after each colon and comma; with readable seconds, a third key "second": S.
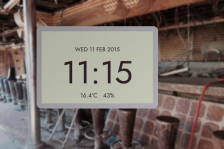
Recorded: {"hour": 11, "minute": 15}
